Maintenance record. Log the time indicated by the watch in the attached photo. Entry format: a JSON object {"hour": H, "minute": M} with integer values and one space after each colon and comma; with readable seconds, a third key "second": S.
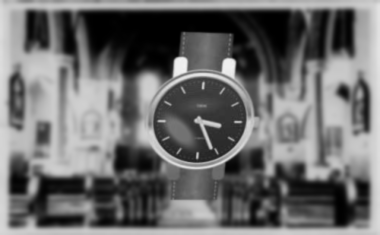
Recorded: {"hour": 3, "minute": 26}
